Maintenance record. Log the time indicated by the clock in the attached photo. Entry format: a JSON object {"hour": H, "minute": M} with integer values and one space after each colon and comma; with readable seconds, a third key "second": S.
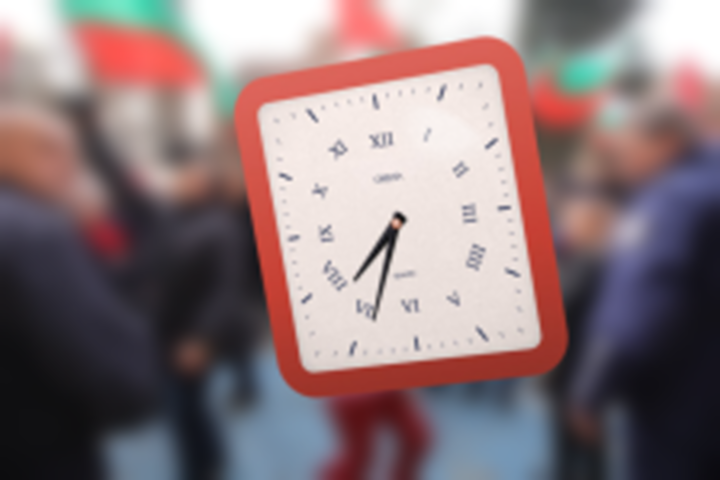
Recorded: {"hour": 7, "minute": 34}
